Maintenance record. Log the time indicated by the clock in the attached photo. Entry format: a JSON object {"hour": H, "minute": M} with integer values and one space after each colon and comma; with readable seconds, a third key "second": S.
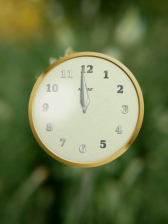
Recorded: {"hour": 11, "minute": 59}
